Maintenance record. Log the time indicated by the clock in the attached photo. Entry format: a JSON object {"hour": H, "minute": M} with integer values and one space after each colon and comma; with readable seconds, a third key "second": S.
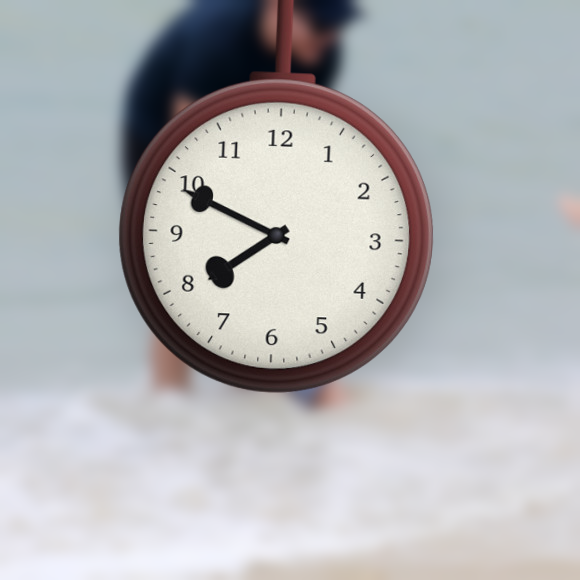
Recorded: {"hour": 7, "minute": 49}
